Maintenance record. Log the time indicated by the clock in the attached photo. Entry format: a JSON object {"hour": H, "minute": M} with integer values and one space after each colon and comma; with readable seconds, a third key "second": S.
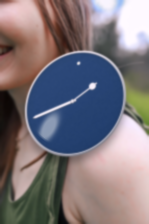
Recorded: {"hour": 1, "minute": 41}
